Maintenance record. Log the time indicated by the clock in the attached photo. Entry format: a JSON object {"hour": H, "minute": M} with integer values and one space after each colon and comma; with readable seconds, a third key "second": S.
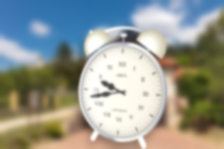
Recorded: {"hour": 9, "minute": 43}
